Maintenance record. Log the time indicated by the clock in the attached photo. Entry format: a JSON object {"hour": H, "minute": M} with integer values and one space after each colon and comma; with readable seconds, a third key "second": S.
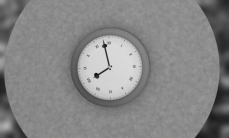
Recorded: {"hour": 7, "minute": 58}
